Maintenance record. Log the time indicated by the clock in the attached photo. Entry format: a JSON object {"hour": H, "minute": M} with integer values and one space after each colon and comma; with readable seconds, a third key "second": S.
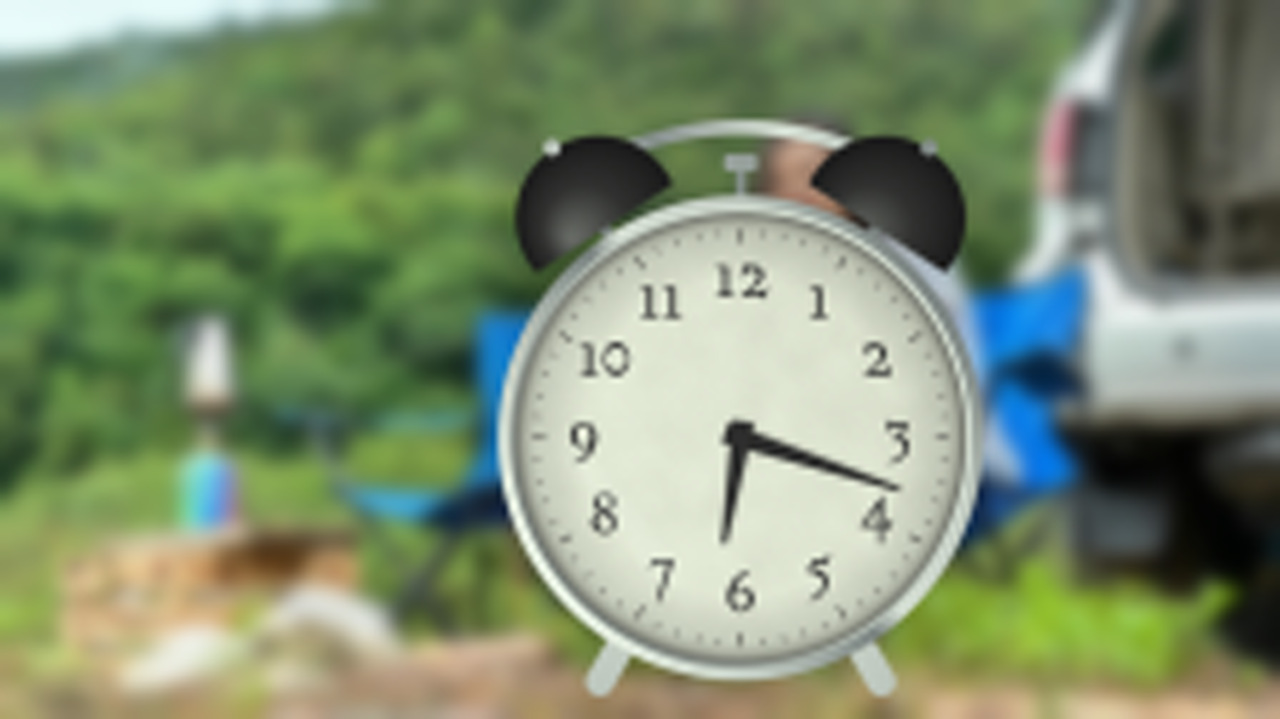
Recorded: {"hour": 6, "minute": 18}
